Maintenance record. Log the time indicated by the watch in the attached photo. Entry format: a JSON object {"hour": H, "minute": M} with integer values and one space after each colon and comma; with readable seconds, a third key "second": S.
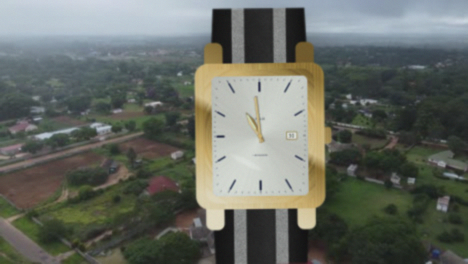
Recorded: {"hour": 10, "minute": 59}
